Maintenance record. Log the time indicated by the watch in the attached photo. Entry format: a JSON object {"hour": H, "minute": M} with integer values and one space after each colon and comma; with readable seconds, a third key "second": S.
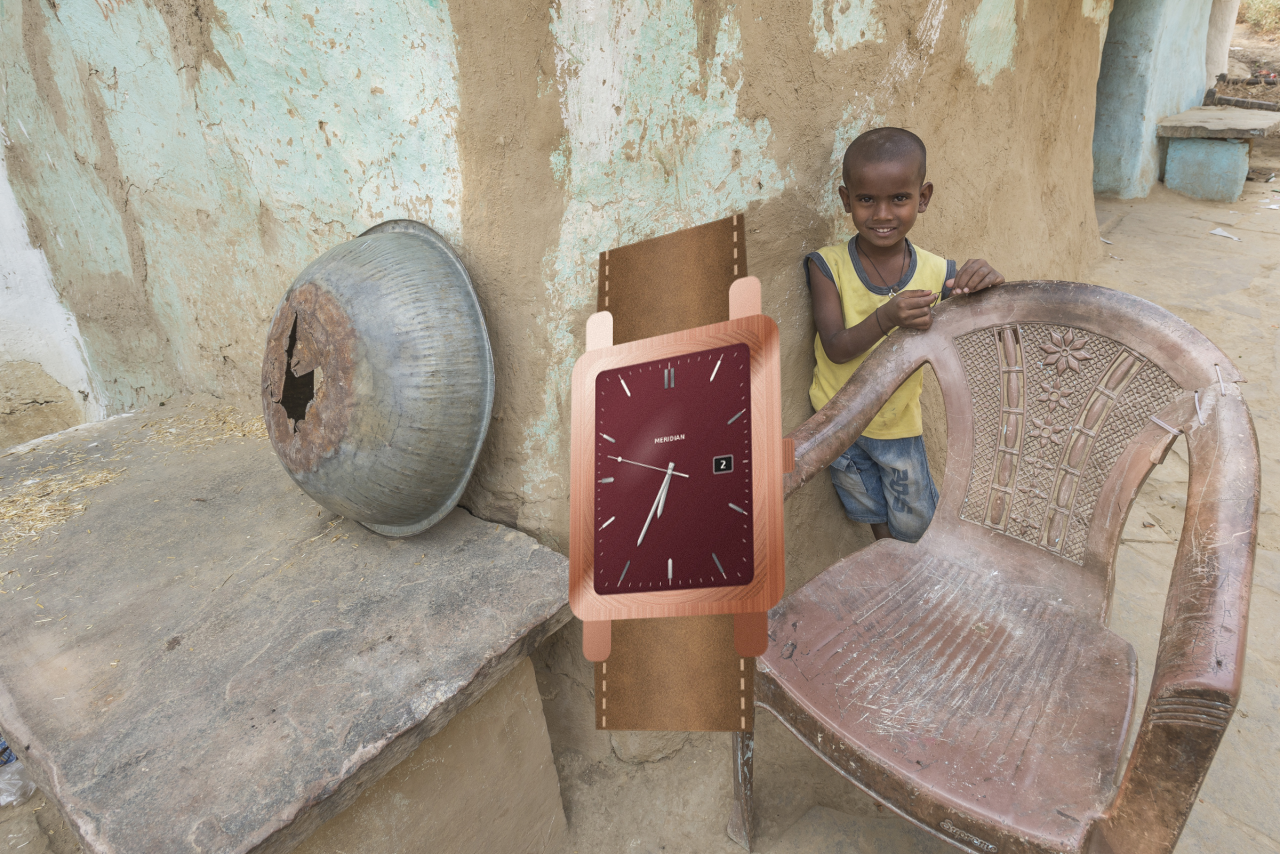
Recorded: {"hour": 6, "minute": 34, "second": 48}
